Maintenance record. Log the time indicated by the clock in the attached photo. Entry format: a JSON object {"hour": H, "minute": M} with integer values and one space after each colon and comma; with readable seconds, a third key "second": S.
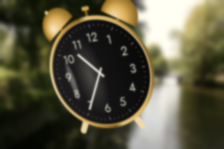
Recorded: {"hour": 10, "minute": 35}
